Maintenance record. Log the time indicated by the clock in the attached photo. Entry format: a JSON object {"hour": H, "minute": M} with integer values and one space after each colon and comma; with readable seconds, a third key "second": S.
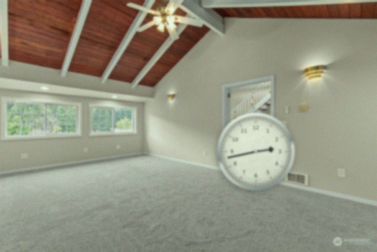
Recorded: {"hour": 2, "minute": 43}
